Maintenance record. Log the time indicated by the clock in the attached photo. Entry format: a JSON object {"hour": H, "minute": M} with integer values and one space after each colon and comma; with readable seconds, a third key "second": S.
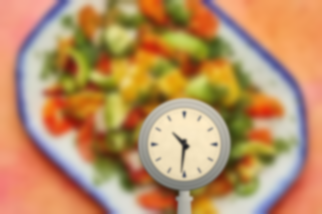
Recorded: {"hour": 10, "minute": 31}
